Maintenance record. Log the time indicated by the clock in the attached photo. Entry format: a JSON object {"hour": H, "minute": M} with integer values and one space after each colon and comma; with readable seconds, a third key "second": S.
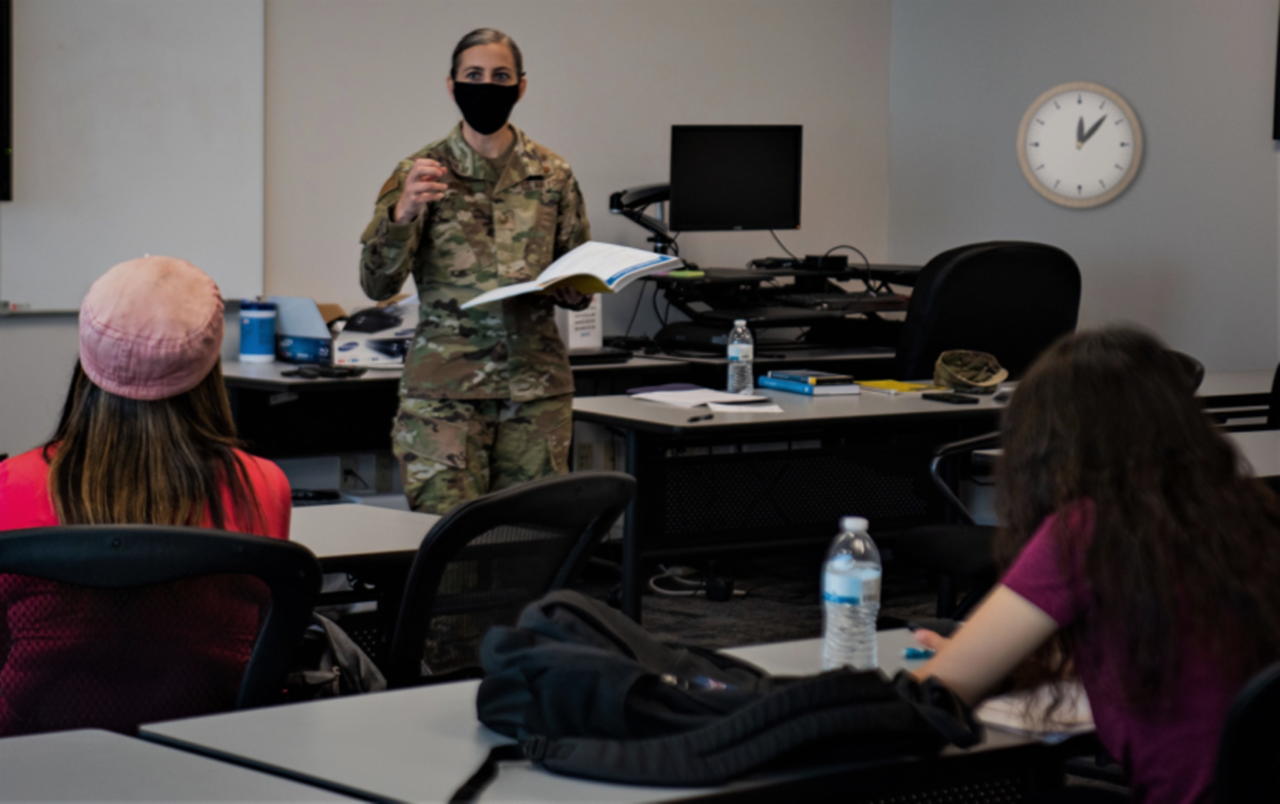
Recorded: {"hour": 12, "minute": 7}
